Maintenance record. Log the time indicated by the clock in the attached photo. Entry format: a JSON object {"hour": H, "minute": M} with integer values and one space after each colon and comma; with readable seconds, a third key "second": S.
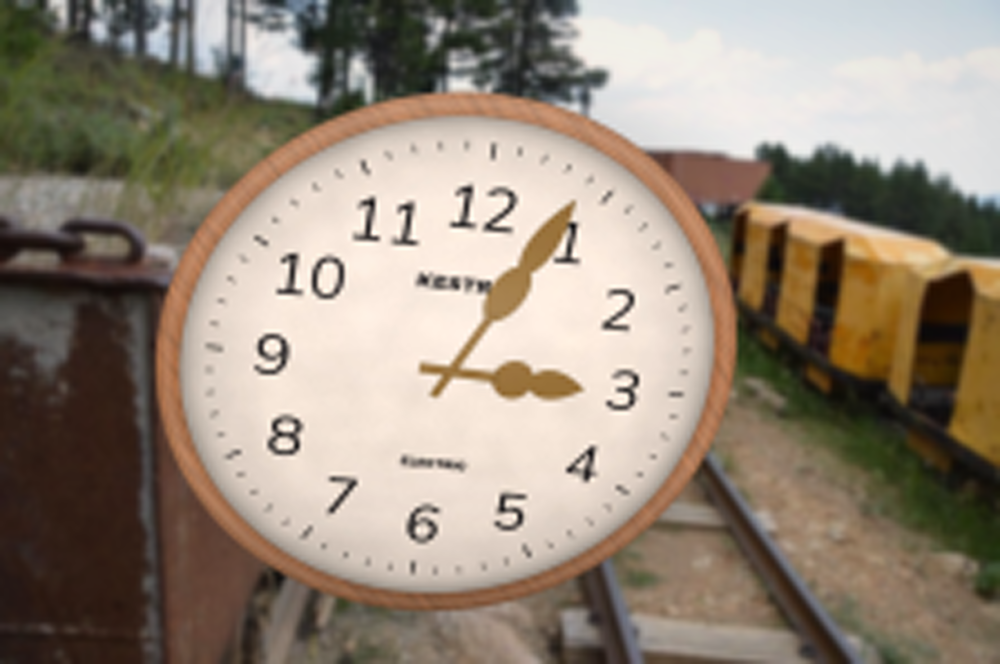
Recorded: {"hour": 3, "minute": 4}
